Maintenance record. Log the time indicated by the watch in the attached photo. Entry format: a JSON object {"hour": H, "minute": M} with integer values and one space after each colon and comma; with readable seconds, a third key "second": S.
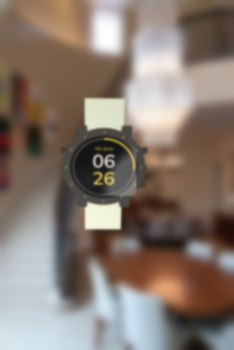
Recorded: {"hour": 6, "minute": 26}
